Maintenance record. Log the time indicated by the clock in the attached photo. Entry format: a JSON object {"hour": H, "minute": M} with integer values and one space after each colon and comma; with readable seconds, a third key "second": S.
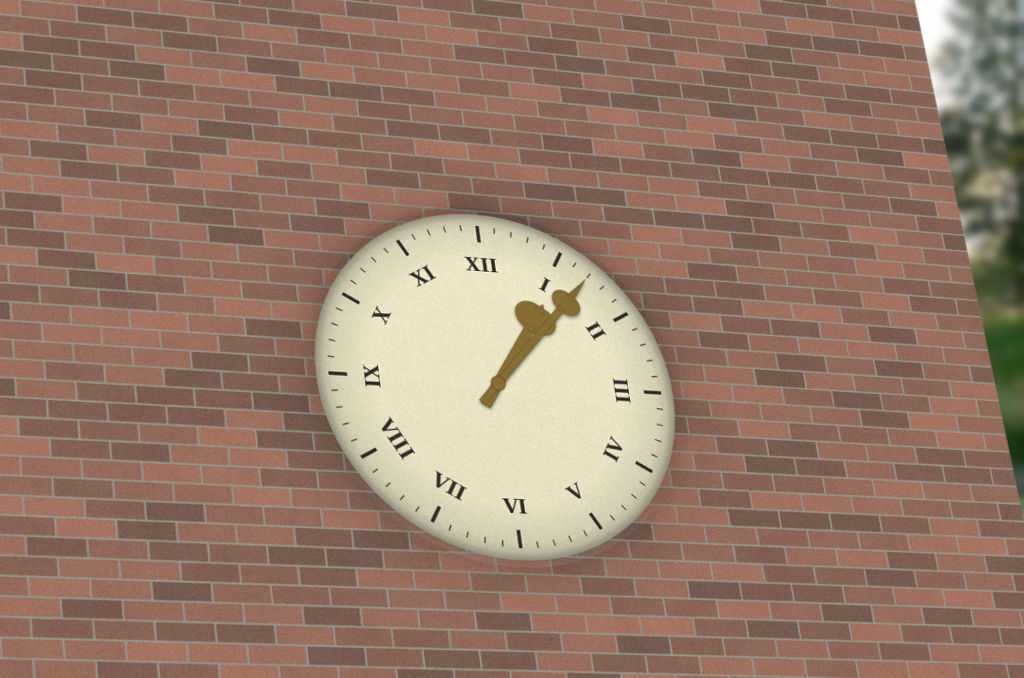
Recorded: {"hour": 1, "minute": 7}
